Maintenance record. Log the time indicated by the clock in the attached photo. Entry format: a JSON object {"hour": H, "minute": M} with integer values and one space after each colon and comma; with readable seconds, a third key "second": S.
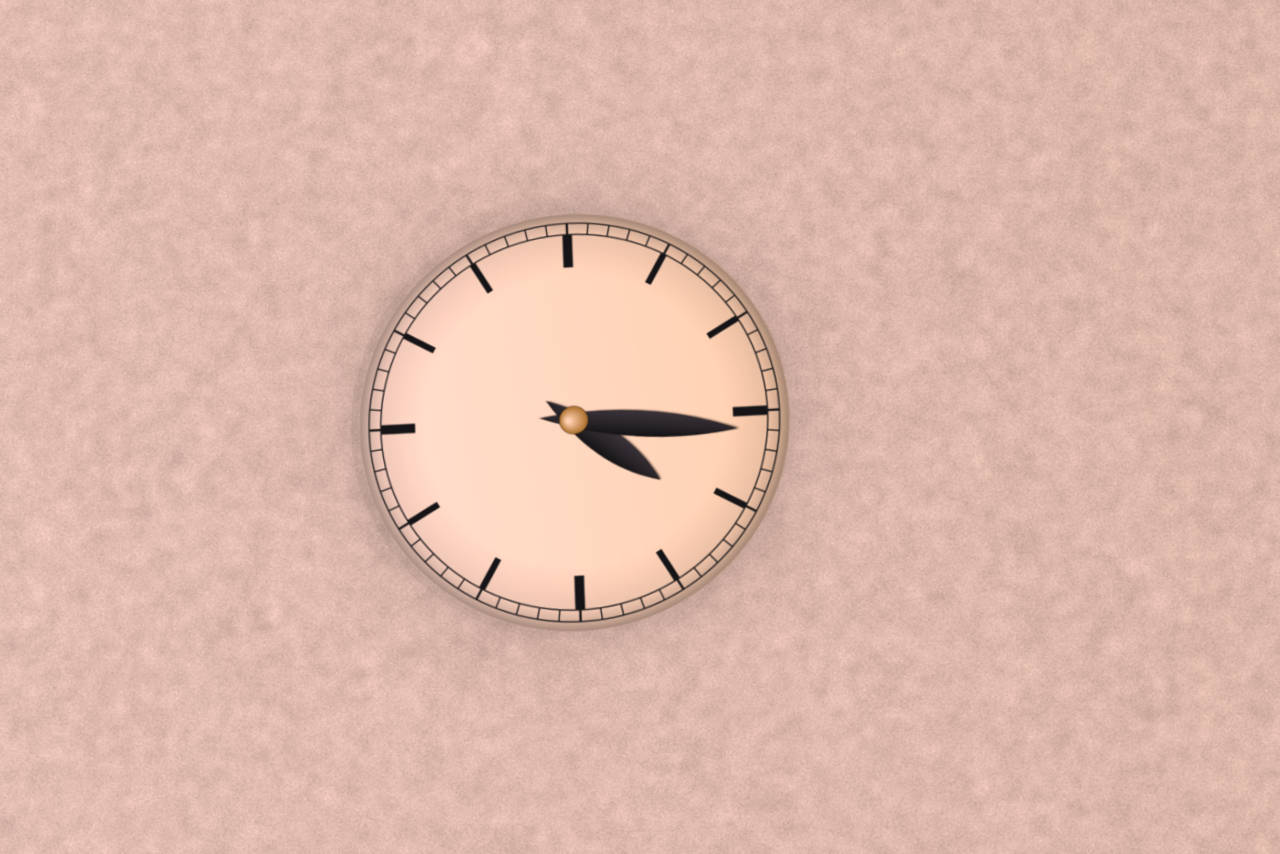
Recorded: {"hour": 4, "minute": 16}
